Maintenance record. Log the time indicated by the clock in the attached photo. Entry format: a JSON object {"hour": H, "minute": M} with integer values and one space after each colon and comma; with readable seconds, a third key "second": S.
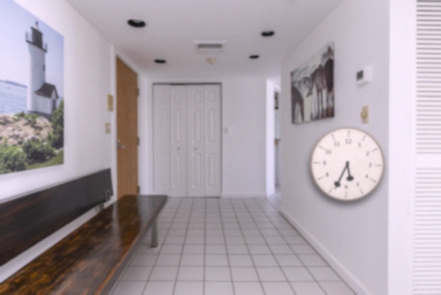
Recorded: {"hour": 5, "minute": 34}
